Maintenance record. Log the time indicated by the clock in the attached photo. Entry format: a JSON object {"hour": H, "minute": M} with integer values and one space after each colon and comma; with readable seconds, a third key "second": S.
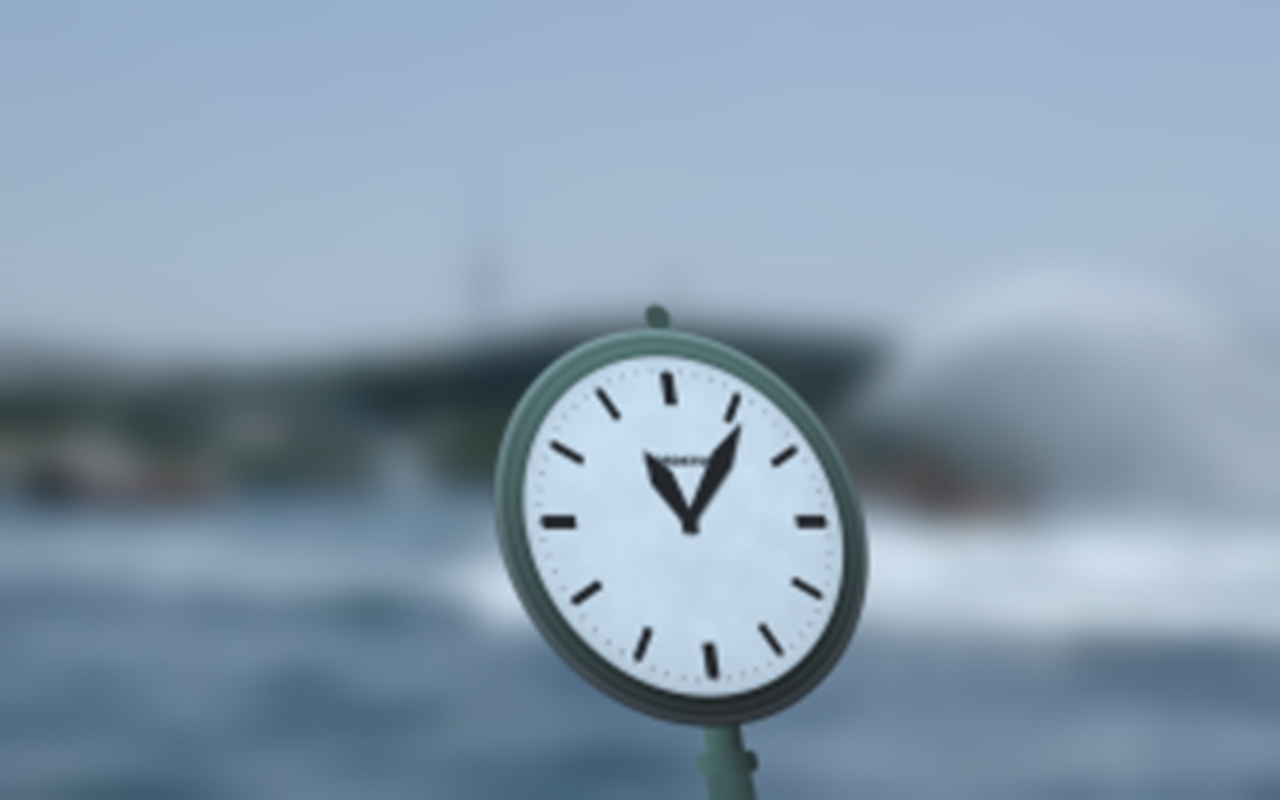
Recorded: {"hour": 11, "minute": 6}
